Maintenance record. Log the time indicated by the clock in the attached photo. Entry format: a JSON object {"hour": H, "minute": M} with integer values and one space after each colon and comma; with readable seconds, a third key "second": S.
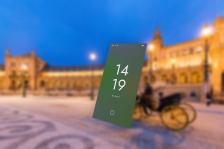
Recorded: {"hour": 14, "minute": 19}
